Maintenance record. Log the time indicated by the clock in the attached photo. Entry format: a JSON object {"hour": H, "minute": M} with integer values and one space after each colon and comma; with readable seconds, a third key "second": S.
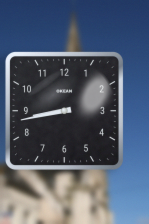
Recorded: {"hour": 8, "minute": 43}
